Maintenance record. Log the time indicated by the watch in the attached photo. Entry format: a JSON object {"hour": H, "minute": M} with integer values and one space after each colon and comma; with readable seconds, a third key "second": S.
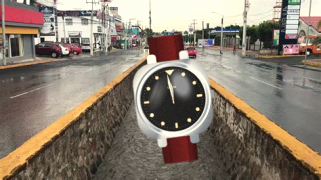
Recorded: {"hour": 11, "minute": 59}
